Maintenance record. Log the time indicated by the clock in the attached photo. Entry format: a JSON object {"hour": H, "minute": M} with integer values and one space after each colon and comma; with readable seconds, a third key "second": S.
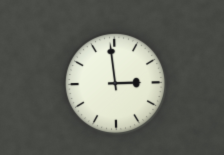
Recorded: {"hour": 2, "minute": 59}
